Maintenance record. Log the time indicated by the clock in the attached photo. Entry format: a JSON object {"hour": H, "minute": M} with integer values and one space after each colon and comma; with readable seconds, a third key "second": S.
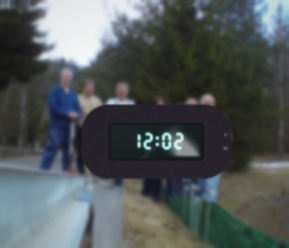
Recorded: {"hour": 12, "minute": 2}
